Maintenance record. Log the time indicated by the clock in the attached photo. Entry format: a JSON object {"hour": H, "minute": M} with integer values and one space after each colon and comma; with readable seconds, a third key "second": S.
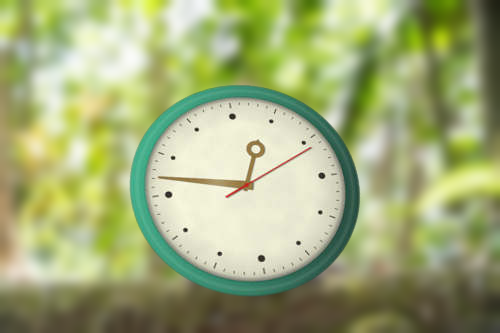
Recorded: {"hour": 12, "minute": 47, "second": 11}
